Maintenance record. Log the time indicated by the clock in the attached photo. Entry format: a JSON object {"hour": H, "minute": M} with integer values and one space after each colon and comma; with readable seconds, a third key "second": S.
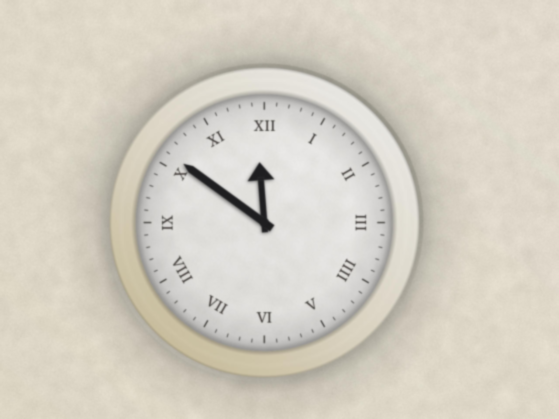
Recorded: {"hour": 11, "minute": 51}
